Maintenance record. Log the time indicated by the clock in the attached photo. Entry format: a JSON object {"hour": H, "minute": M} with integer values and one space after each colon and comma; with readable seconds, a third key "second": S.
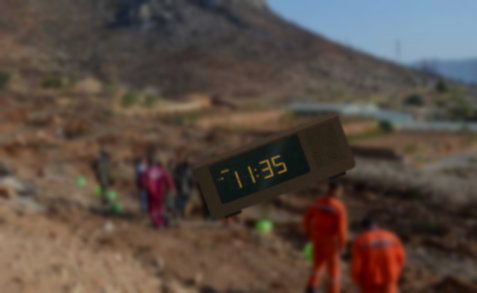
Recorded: {"hour": 11, "minute": 35}
